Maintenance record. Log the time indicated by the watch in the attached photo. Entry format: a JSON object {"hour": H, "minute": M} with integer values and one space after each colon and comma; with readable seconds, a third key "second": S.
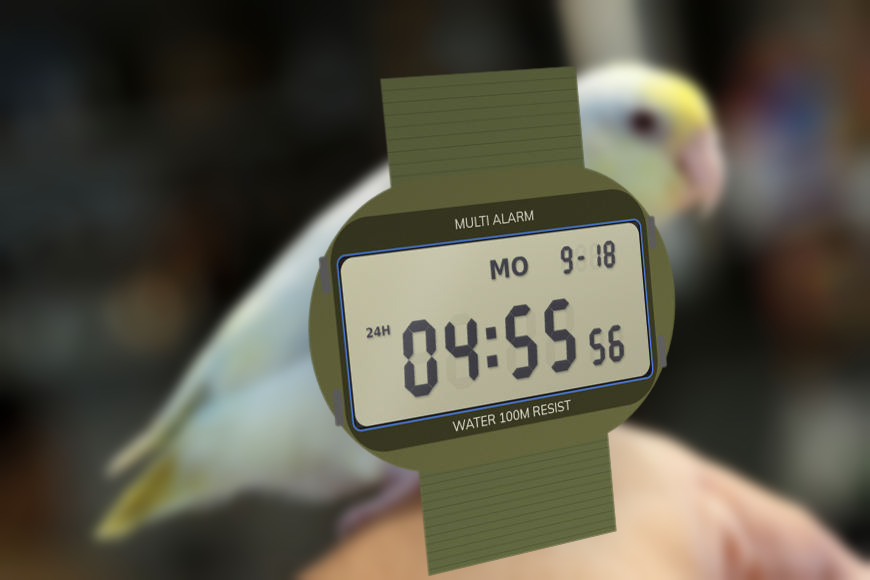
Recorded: {"hour": 4, "minute": 55, "second": 56}
